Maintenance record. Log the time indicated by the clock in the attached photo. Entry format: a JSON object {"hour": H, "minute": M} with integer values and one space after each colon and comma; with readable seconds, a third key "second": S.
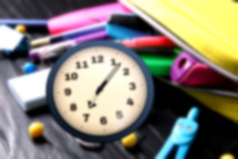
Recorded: {"hour": 7, "minute": 7}
